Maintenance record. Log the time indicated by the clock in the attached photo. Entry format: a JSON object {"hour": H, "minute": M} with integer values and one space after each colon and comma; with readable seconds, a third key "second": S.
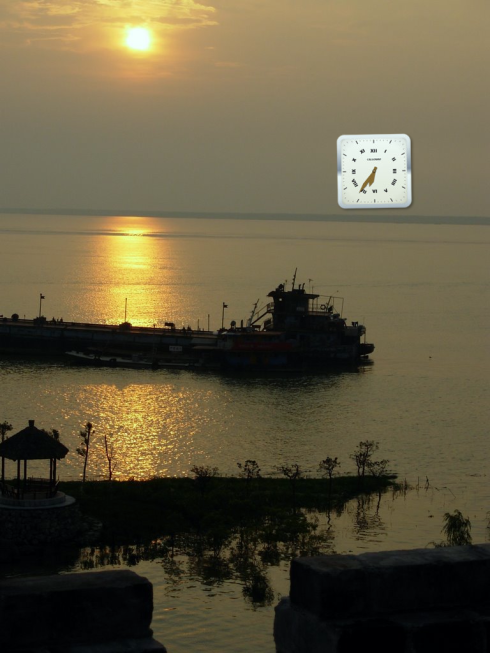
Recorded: {"hour": 6, "minute": 36}
